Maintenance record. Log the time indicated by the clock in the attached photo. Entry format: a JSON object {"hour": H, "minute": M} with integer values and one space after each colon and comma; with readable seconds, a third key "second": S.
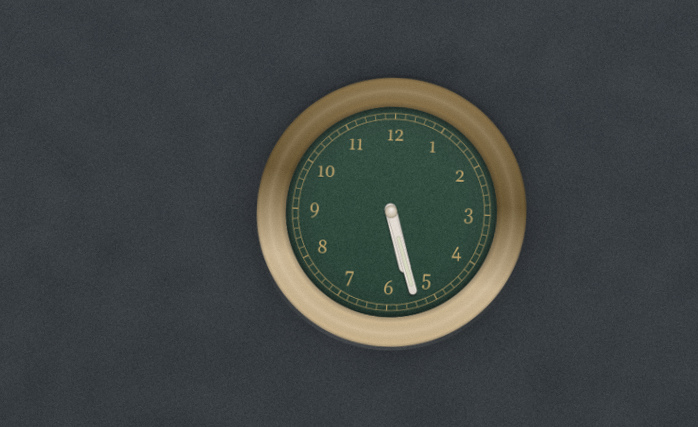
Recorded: {"hour": 5, "minute": 27}
